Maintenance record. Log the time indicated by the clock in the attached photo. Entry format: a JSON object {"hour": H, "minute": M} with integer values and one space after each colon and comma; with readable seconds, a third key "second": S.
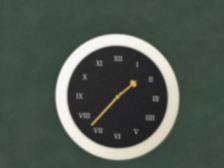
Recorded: {"hour": 1, "minute": 37}
